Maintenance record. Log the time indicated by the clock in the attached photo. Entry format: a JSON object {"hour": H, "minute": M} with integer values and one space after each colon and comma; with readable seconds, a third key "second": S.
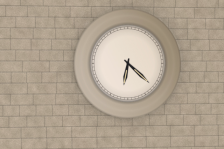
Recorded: {"hour": 6, "minute": 22}
